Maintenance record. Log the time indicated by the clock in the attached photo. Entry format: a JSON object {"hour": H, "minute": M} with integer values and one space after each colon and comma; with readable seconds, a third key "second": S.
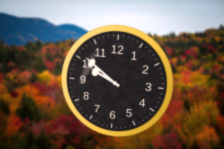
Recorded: {"hour": 9, "minute": 51}
